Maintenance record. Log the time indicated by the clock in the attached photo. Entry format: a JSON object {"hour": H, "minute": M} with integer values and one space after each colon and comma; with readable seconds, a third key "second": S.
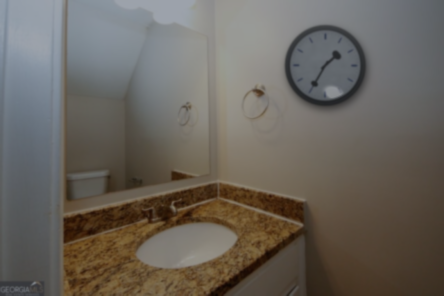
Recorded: {"hour": 1, "minute": 35}
